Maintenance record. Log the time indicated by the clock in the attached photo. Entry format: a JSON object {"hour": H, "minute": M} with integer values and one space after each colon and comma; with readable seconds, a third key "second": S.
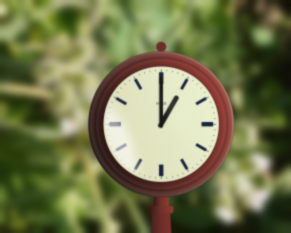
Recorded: {"hour": 1, "minute": 0}
